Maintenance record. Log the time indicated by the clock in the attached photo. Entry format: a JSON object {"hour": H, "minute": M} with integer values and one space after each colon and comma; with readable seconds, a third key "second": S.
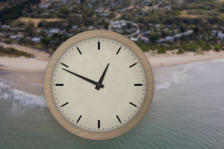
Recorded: {"hour": 12, "minute": 49}
